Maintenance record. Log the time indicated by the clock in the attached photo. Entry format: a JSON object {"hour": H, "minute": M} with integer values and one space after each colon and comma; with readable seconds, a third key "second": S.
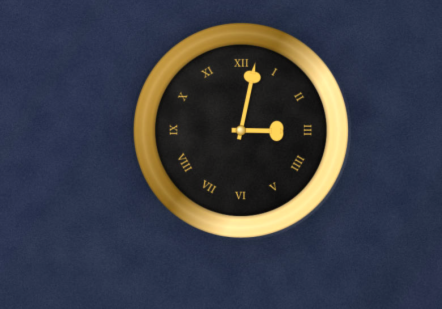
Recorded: {"hour": 3, "minute": 2}
